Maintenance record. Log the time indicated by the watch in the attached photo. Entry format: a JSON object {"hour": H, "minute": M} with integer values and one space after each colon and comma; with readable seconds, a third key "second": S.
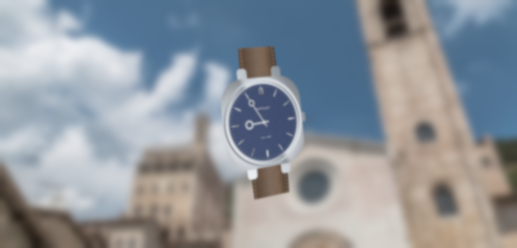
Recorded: {"hour": 8, "minute": 55}
